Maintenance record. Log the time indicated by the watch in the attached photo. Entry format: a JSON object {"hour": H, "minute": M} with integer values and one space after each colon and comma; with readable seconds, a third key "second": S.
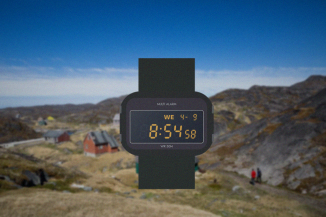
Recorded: {"hour": 8, "minute": 54, "second": 58}
